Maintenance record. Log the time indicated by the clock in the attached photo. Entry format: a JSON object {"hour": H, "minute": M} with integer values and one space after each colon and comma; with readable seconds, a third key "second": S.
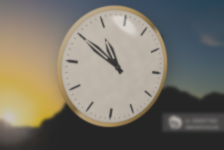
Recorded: {"hour": 10, "minute": 50}
